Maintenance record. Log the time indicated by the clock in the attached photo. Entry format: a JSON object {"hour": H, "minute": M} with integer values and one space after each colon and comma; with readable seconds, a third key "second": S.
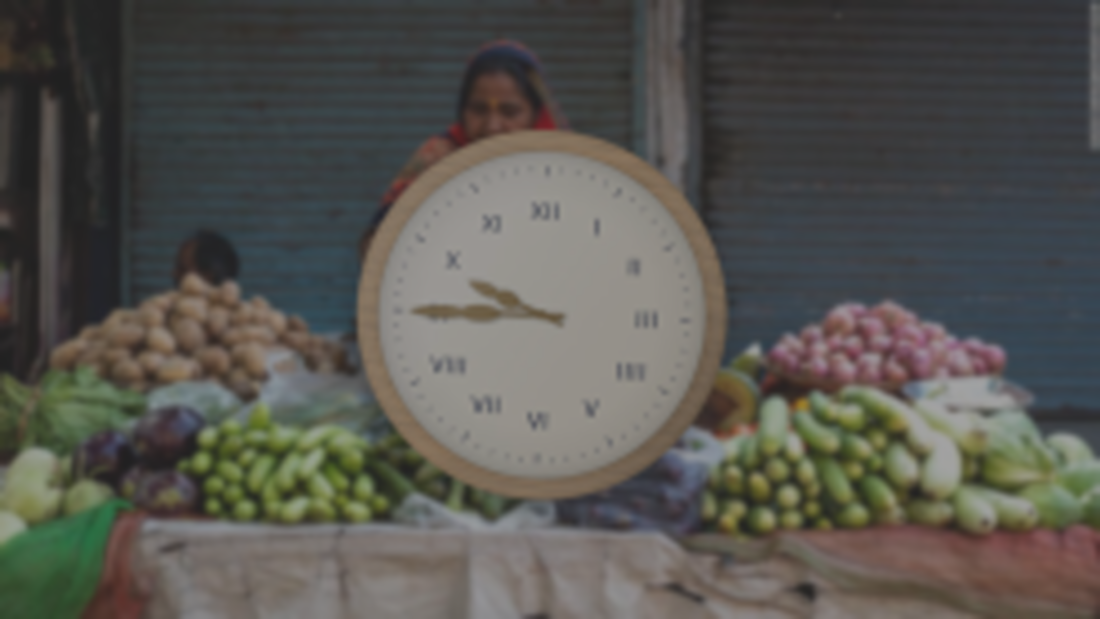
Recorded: {"hour": 9, "minute": 45}
